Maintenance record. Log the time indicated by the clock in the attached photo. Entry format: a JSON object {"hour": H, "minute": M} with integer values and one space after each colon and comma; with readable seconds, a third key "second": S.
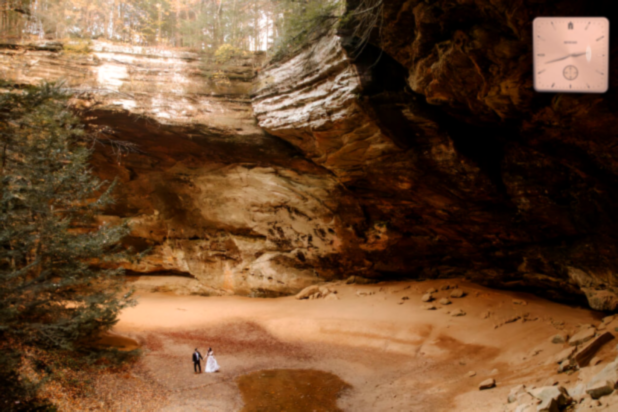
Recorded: {"hour": 2, "minute": 42}
